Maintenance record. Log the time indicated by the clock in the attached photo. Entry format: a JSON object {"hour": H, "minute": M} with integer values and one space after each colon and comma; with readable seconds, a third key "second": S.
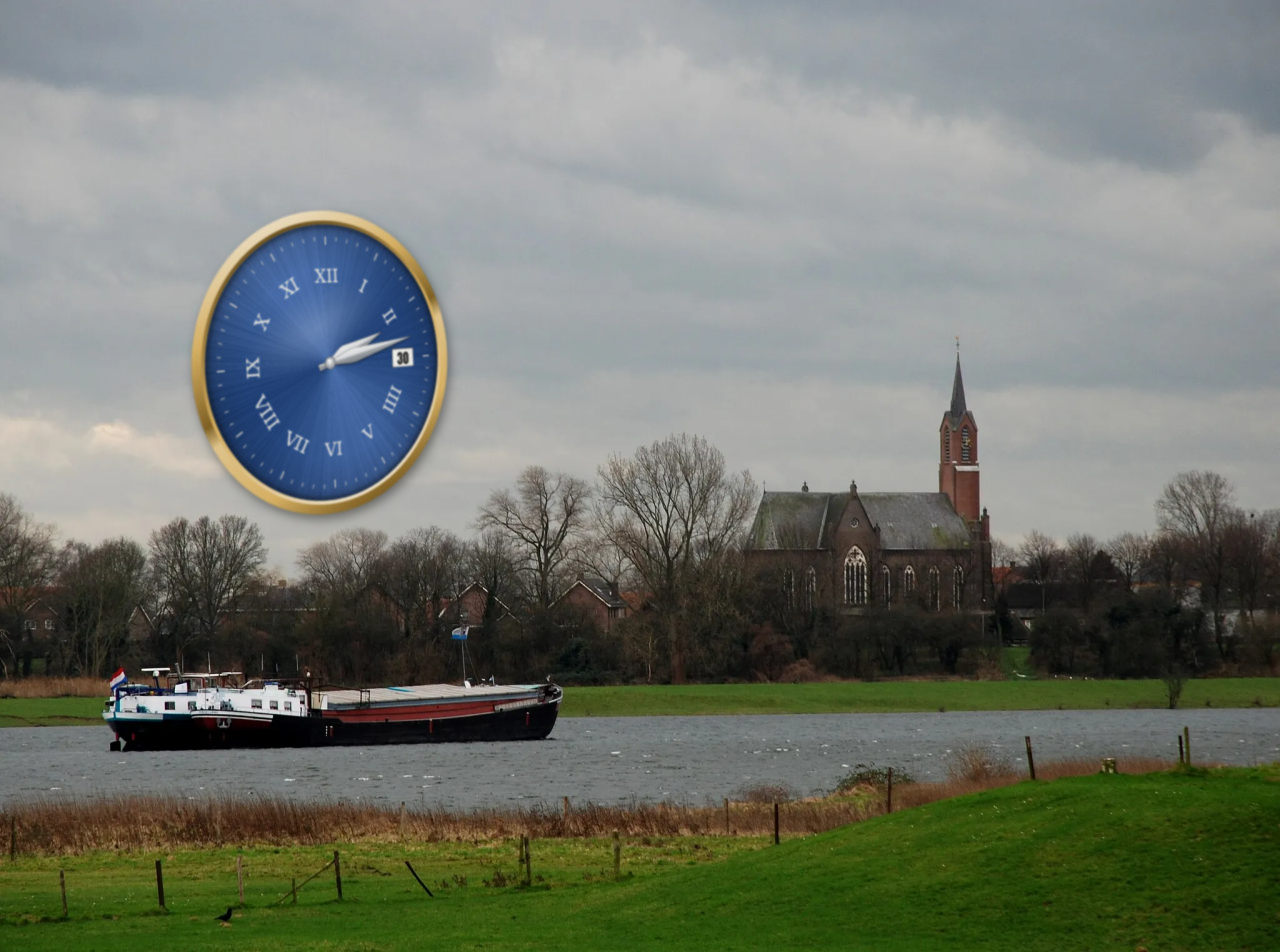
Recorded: {"hour": 2, "minute": 13}
